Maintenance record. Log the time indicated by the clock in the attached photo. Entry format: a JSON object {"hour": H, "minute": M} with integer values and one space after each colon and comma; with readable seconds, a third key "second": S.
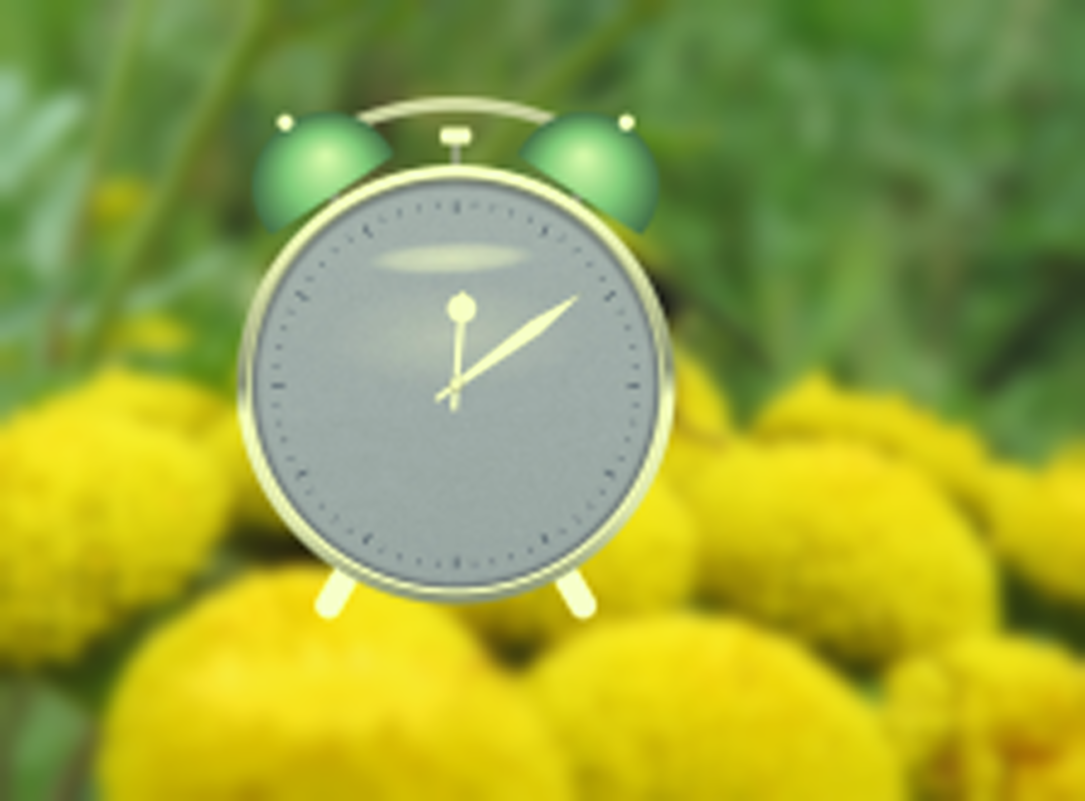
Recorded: {"hour": 12, "minute": 9}
